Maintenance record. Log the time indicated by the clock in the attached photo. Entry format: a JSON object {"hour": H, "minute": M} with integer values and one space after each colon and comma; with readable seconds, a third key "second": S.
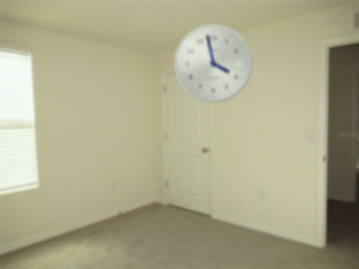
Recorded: {"hour": 3, "minute": 58}
